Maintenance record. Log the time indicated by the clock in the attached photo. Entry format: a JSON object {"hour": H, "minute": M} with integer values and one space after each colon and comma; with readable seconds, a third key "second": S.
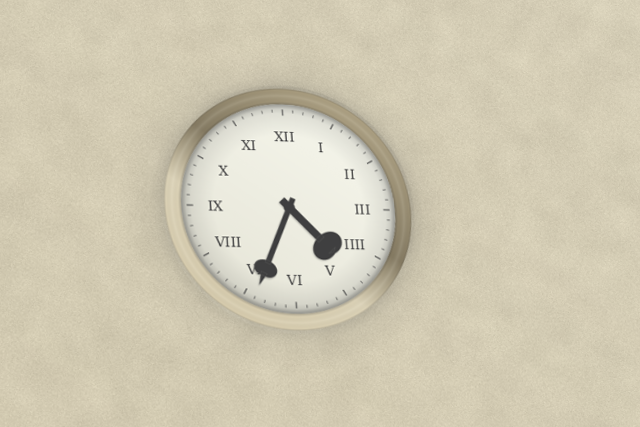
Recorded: {"hour": 4, "minute": 34}
